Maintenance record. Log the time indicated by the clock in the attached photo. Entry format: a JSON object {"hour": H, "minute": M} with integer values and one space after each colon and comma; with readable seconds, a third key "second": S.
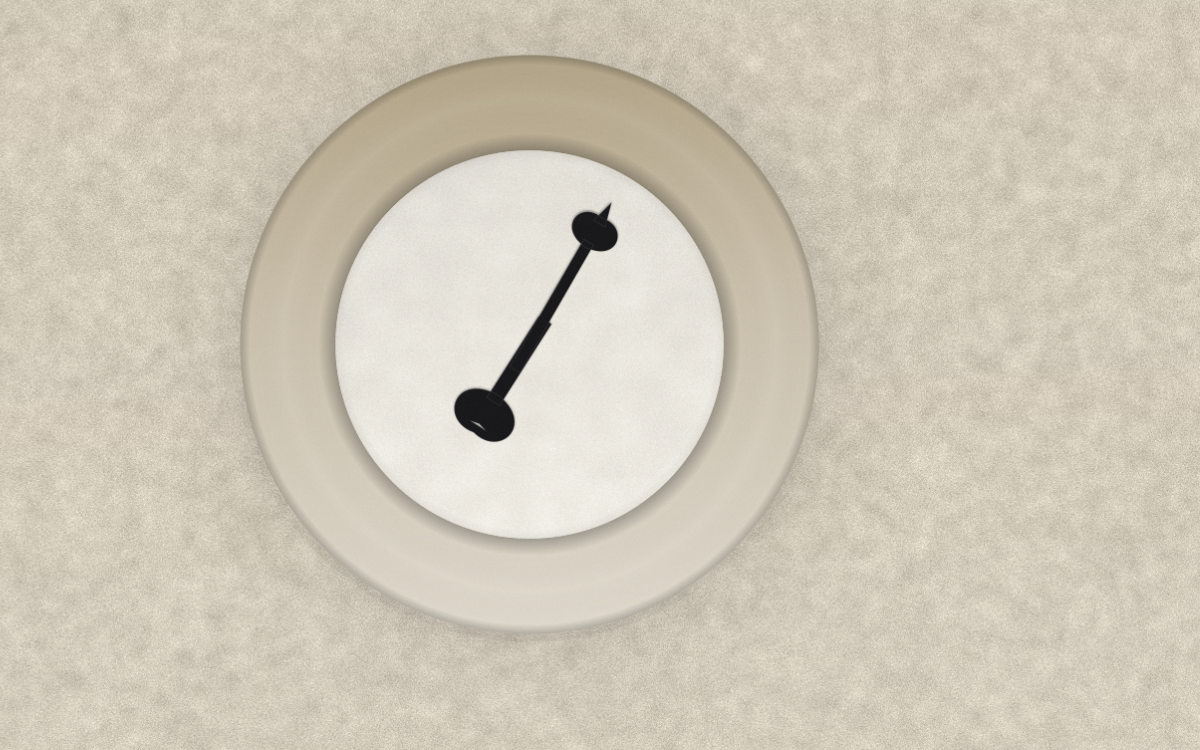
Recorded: {"hour": 7, "minute": 5}
